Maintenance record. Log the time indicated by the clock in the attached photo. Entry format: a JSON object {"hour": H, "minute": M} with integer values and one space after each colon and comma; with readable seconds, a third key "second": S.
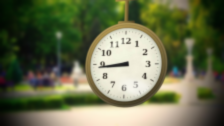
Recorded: {"hour": 8, "minute": 44}
